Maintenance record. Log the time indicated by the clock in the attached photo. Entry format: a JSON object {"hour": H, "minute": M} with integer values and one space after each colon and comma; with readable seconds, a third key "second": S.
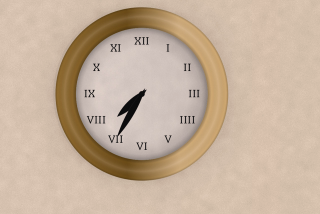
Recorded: {"hour": 7, "minute": 35}
